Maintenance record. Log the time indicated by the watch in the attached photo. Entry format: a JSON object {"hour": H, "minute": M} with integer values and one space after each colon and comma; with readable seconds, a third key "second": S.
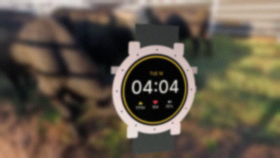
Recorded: {"hour": 4, "minute": 4}
